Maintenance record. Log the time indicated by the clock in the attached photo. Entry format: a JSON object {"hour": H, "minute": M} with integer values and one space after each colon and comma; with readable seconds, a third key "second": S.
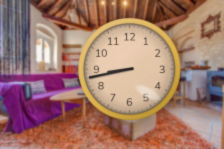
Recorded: {"hour": 8, "minute": 43}
